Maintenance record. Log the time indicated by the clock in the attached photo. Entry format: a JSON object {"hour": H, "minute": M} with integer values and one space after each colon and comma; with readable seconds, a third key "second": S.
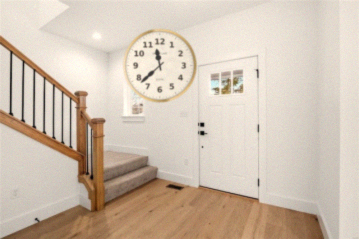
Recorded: {"hour": 11, "minute": 38}
